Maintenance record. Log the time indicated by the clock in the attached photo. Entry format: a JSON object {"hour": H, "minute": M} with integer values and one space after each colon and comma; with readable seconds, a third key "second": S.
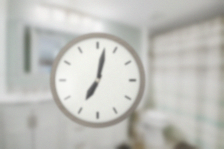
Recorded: {"hour": 7, "minute": 2}
